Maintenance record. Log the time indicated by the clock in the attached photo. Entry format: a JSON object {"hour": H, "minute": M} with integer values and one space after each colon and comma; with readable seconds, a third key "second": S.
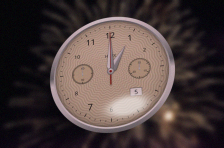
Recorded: {"hour": 1, "minute": 0}
